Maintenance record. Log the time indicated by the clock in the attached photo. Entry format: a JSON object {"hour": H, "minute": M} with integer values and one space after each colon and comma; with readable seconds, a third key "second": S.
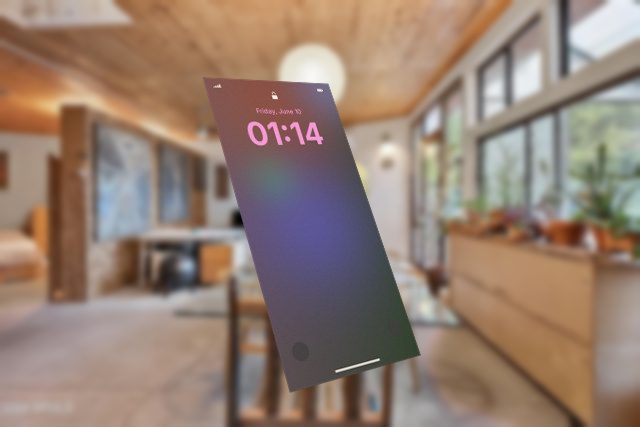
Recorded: {"hour": 1, "minute": 14}
